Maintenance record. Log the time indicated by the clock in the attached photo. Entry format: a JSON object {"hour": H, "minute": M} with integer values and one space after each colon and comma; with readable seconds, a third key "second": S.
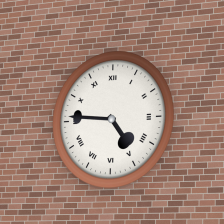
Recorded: {"hour": 4, "minute": 46}
